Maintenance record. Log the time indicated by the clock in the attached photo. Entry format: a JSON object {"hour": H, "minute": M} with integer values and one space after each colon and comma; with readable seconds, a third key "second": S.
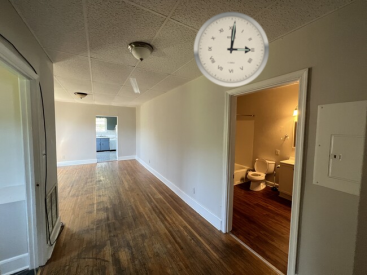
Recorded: {"hour": 3, "minute": 1}
